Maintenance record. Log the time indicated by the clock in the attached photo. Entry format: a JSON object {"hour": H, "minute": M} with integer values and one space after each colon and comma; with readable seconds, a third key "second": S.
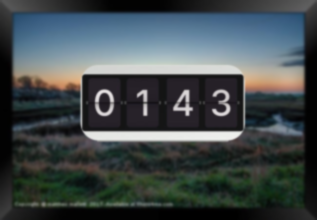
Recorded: {"hour": 1, "minute": 43}
